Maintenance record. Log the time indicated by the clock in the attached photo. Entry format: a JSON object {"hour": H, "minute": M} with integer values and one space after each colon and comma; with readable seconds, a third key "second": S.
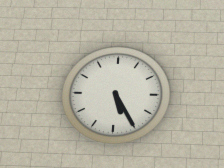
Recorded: {"hour": 5, "minute": 25}
